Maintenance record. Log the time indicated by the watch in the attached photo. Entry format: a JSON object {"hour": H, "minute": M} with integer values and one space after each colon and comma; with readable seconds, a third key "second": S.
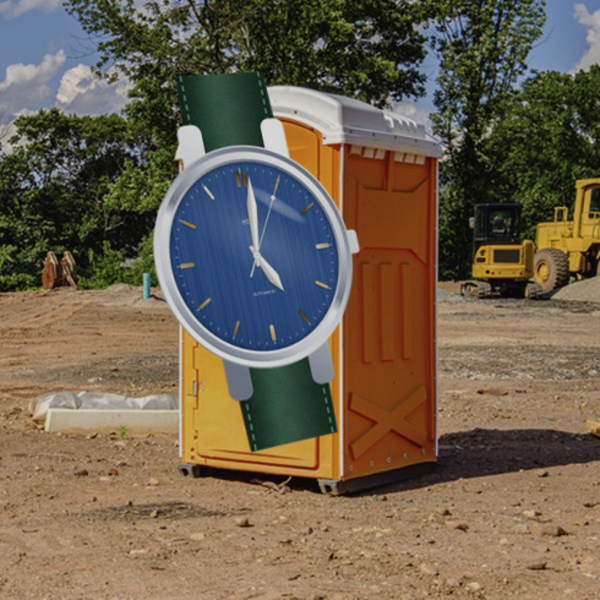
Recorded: {"hour": 5, "minute": 1, "second": 5}
